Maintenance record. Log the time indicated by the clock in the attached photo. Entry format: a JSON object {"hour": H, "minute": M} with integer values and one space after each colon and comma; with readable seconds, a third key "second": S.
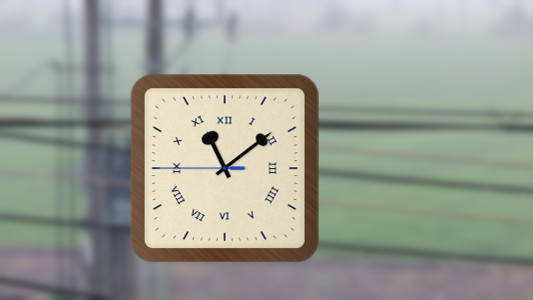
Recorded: {"hour": 11, "minute": 8, "second": 45}
